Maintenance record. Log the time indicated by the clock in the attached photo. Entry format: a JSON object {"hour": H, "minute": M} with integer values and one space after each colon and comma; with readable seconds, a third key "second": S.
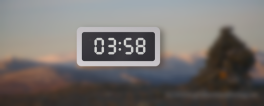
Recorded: {"hour": 3, "minute": 58}
